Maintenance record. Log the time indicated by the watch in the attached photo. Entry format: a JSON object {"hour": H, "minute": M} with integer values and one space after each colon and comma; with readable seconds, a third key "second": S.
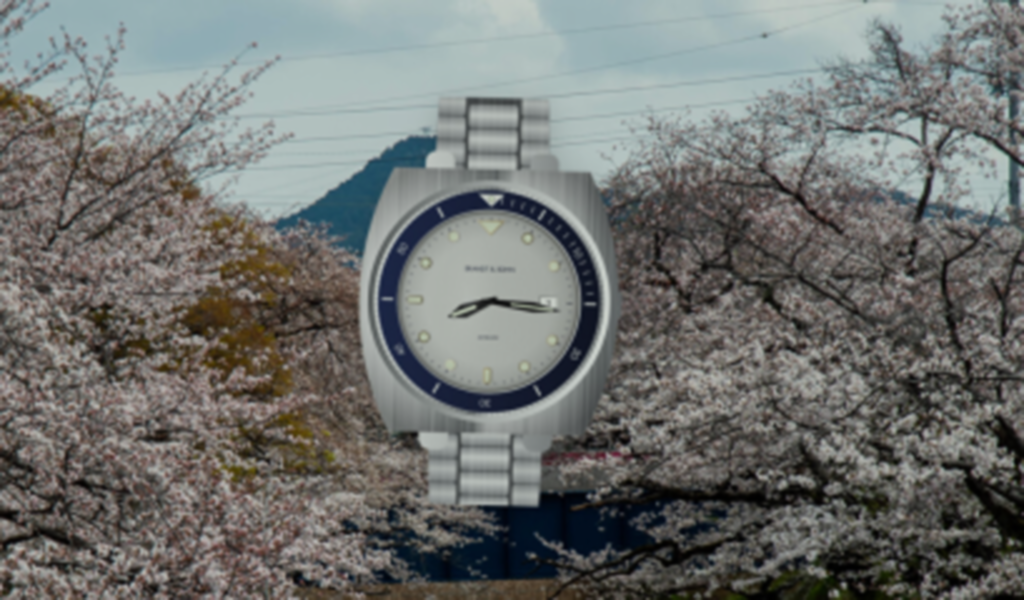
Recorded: {"hour": 8, "minute": 16}
